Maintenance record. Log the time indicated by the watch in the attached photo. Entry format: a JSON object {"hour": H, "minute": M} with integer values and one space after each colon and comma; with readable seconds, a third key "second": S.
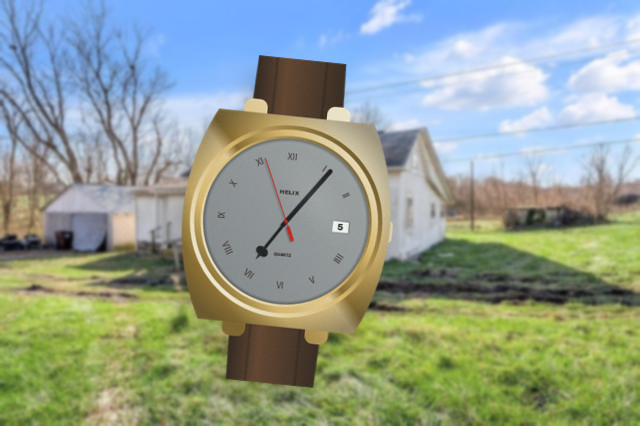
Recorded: {"hour": 7, "minute": 5, "second": 56}
